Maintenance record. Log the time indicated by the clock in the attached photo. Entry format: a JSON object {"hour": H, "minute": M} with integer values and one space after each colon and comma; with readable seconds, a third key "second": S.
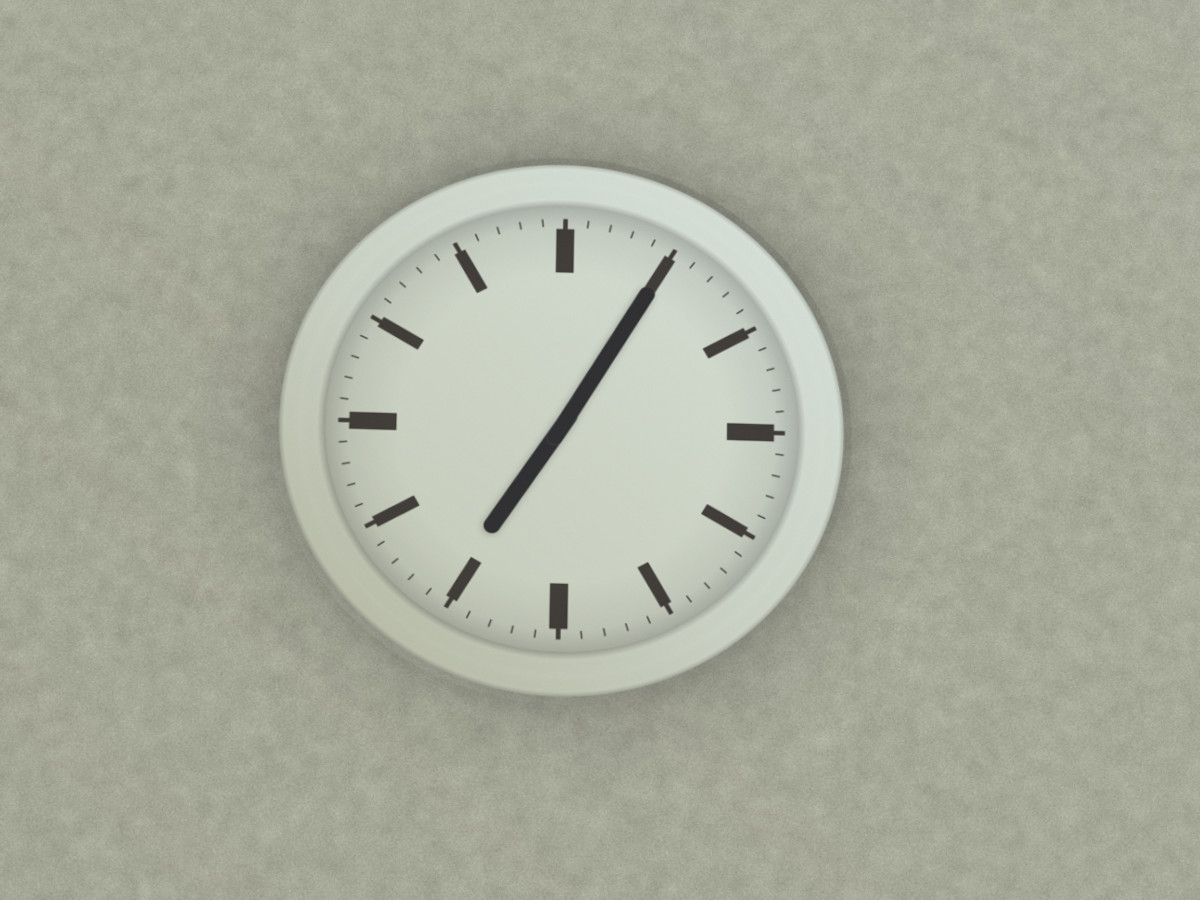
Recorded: {"hour": 7, "minute": 5}
